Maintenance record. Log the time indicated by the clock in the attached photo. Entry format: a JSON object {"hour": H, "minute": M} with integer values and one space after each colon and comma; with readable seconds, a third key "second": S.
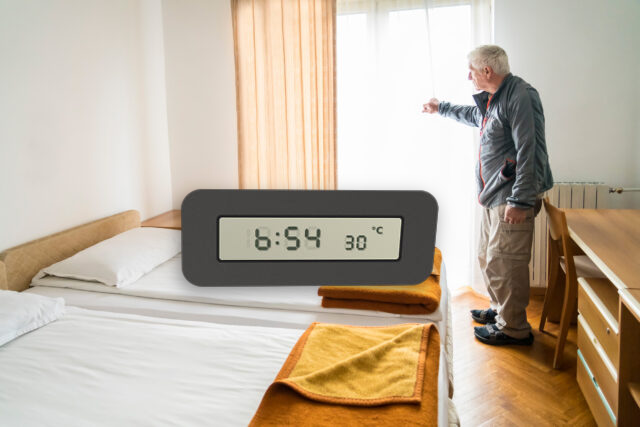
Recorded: {"hour": 6, "minute": 54}
